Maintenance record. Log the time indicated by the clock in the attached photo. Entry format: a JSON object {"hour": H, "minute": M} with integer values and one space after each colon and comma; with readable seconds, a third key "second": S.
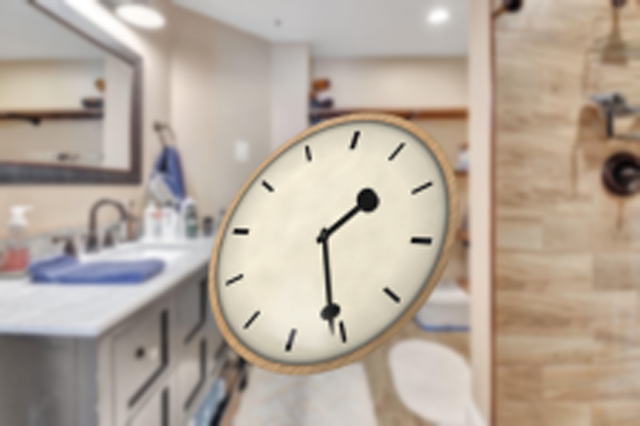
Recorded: {"hour": 1, "minute": 26}
